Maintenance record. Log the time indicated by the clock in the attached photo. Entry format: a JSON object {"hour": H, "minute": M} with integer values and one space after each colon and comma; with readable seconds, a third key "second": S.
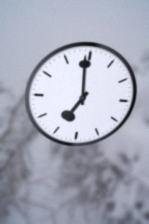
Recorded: {"hour": 6, "minute": 59}
